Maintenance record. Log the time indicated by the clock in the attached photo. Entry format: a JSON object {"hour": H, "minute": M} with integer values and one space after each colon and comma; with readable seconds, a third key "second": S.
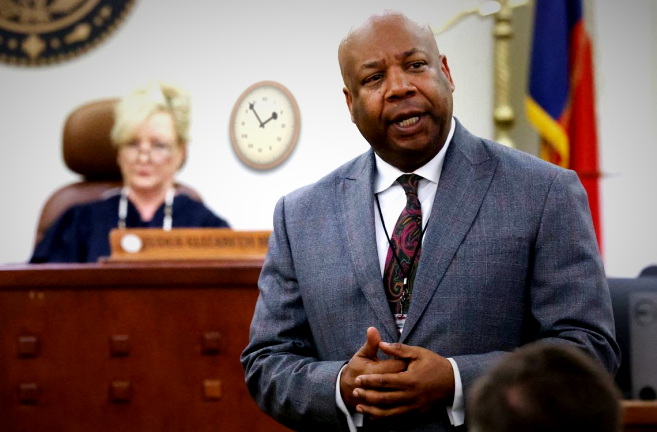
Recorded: {"hour": 1, "minute": 53}
